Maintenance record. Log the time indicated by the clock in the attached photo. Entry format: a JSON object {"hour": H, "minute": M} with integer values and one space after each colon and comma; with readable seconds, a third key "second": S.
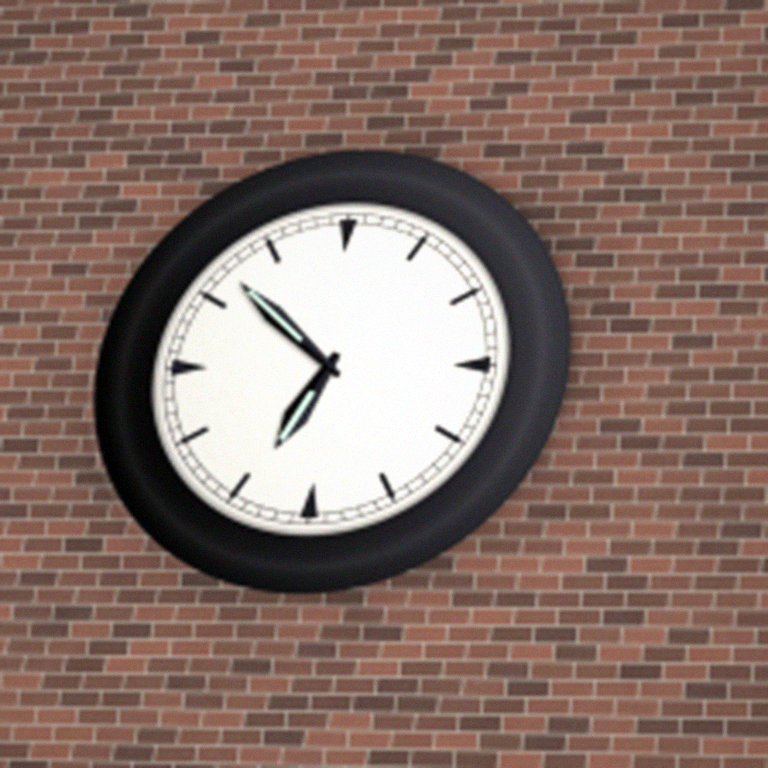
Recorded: {"hour": 6, "minute": 52}
